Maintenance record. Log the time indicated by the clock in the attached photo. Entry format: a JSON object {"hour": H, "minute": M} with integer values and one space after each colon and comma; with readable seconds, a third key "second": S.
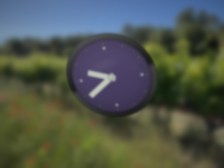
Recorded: {"hour": 9, "minute": 39}
